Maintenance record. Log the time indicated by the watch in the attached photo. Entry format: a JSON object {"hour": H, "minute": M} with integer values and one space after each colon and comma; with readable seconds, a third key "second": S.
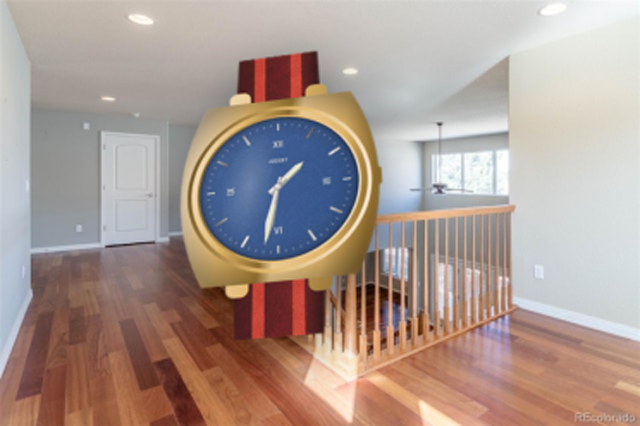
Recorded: {"hour": 1, "minute": 32}
